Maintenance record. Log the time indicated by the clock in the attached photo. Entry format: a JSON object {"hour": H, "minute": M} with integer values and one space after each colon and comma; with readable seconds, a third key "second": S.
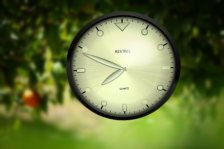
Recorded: {"hour": 7, "minute": 49}
